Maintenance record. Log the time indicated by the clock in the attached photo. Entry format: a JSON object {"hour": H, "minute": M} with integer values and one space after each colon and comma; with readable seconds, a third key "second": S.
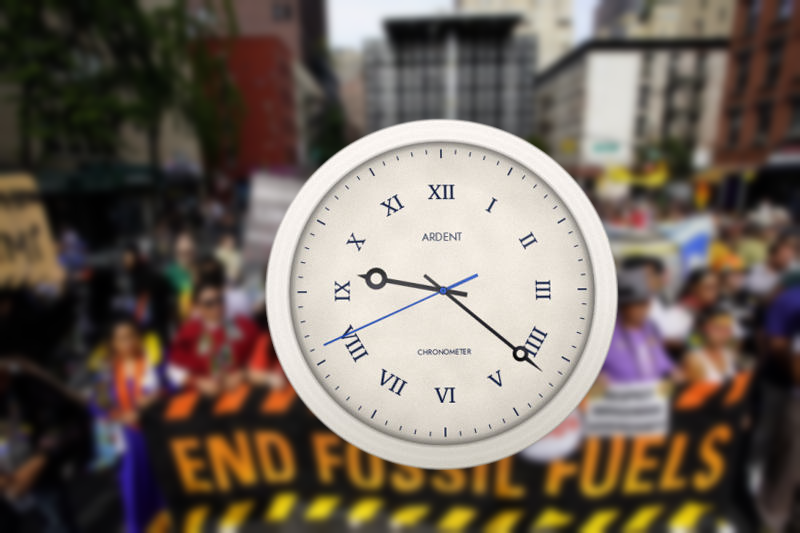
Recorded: {"hour": 9, "minute": 21, "second": 41}
